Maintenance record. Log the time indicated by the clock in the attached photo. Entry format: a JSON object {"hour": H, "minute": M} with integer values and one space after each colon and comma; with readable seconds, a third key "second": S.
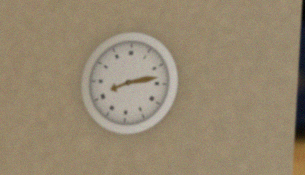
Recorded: {"hour": 8, "minute": 13}
